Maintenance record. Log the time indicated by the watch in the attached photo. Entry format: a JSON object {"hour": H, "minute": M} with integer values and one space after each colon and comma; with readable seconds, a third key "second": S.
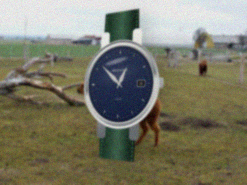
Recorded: {"hour": 12, "minute": 52}
